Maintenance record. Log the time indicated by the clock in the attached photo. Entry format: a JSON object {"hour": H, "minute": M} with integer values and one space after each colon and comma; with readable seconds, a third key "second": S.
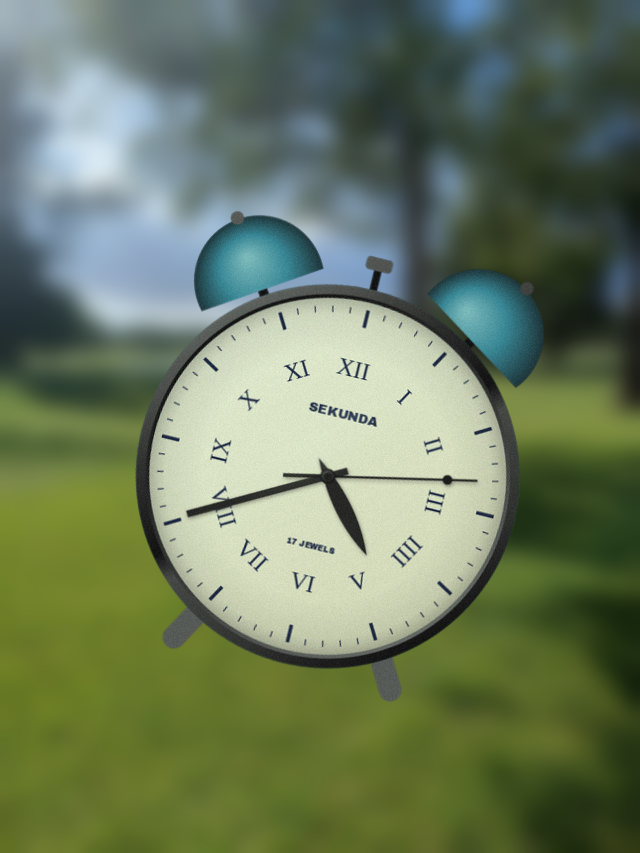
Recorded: {"hour": 4, "minute": 40, "second": 13}
